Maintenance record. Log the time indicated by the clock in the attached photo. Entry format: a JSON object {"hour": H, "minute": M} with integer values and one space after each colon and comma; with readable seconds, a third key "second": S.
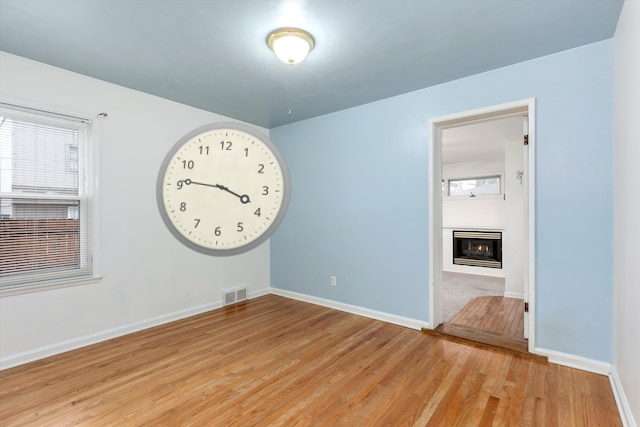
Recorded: {"hour": 3, "minute": 46}
